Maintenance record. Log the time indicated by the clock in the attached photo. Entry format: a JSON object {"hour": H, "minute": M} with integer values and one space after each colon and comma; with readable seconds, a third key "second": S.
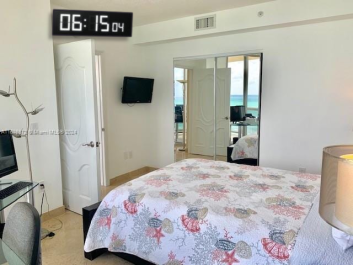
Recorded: {"hour": 6, "minute": 15, "second": 4}
